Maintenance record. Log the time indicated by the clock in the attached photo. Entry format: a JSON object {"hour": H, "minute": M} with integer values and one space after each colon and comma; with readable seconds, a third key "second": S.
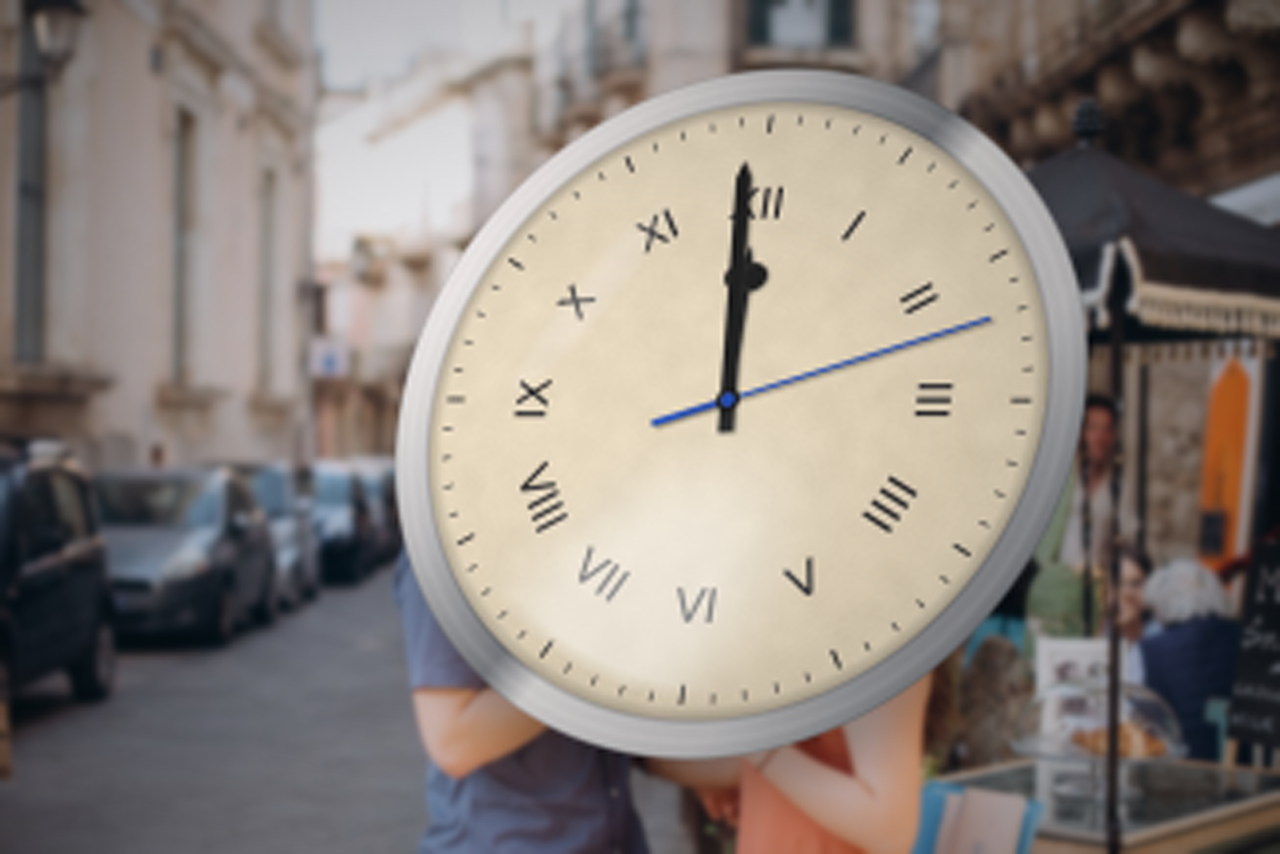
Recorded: {"hour": 11, "minute": 59, "second": 12}
